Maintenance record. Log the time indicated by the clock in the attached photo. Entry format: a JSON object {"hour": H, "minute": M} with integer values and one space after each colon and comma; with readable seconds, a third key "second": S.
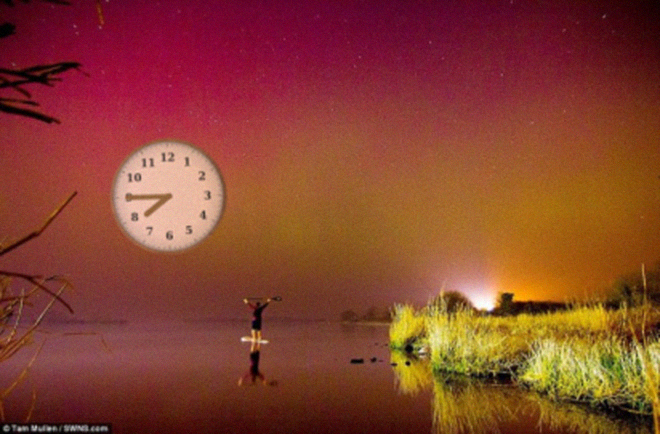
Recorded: {"hour": 7, "minute": 45}
